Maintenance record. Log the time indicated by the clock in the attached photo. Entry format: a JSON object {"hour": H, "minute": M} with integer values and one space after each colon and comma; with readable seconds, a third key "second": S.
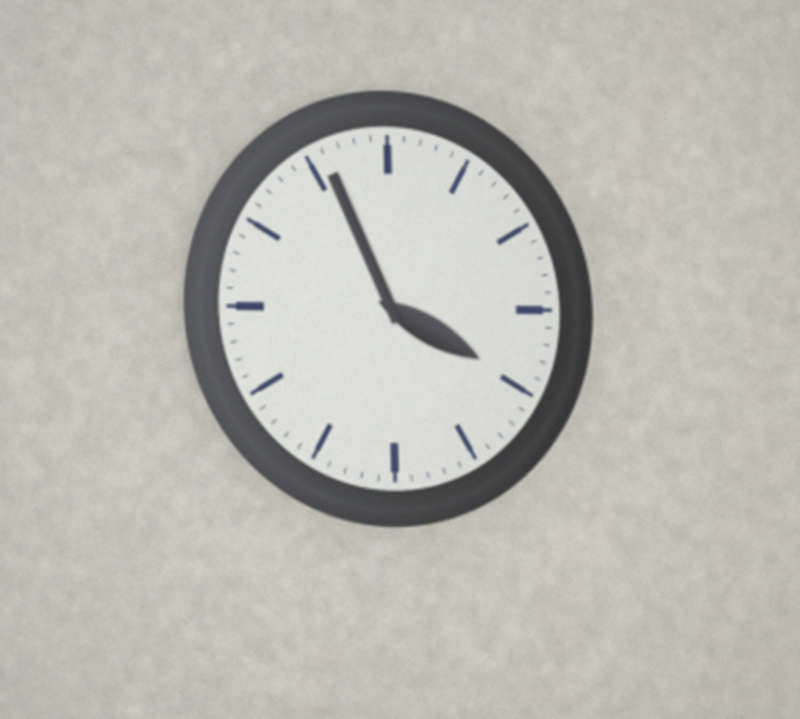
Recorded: {"hour": 3, "minute": 56}
